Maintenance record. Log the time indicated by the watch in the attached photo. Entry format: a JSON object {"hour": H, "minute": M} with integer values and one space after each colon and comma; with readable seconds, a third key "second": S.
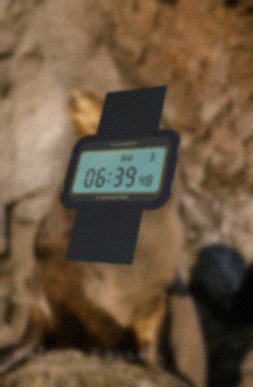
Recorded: {"hour": 6, "minute": 39}
